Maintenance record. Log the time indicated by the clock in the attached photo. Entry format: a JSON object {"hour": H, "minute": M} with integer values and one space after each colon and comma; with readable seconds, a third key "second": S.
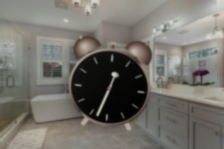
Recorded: {"hour": 12, "minute": 33}
